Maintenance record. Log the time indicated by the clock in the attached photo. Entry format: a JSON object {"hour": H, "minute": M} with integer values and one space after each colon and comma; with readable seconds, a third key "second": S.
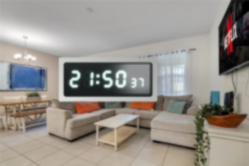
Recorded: {"hour": 21, "minute": 50}
